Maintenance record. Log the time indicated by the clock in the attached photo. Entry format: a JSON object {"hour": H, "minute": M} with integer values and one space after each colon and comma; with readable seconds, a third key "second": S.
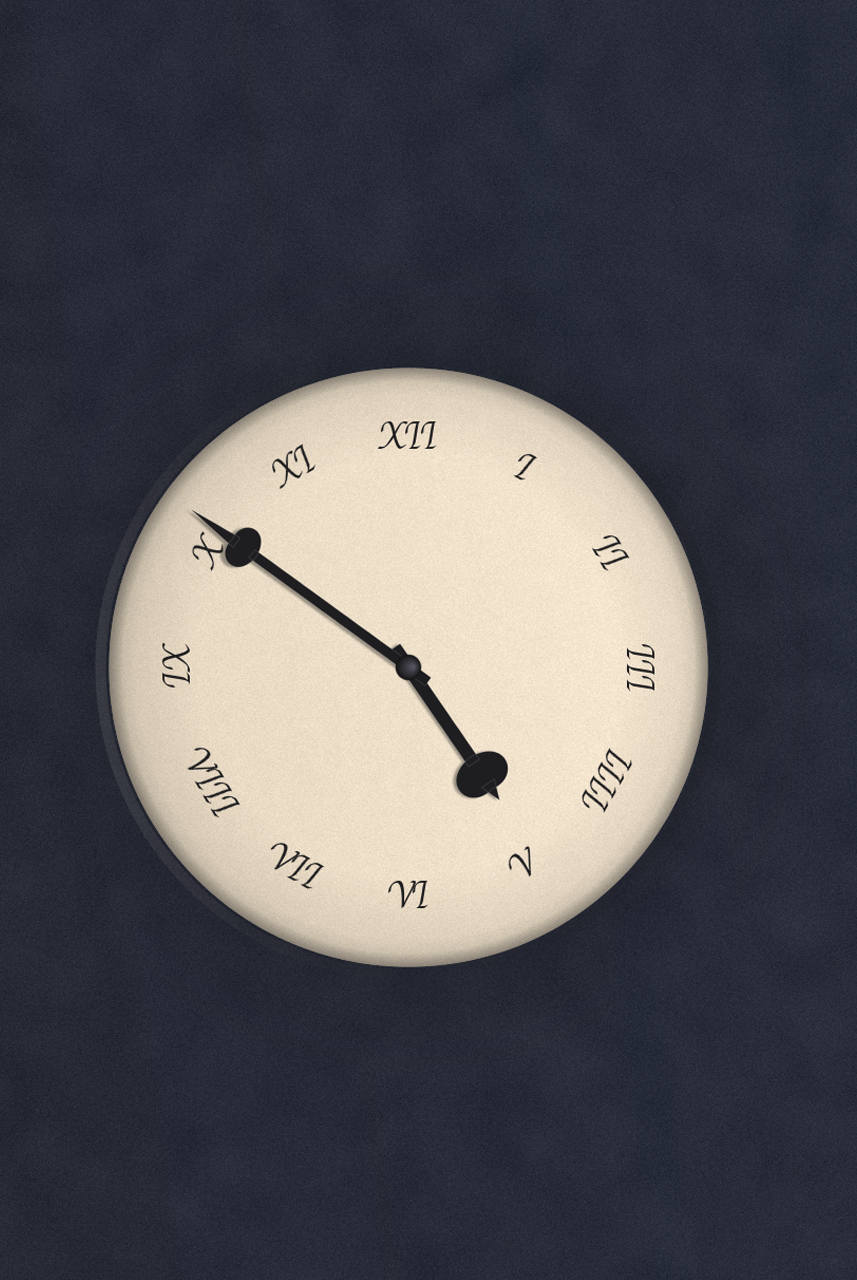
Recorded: {"hour": 4, "minute": 51}
